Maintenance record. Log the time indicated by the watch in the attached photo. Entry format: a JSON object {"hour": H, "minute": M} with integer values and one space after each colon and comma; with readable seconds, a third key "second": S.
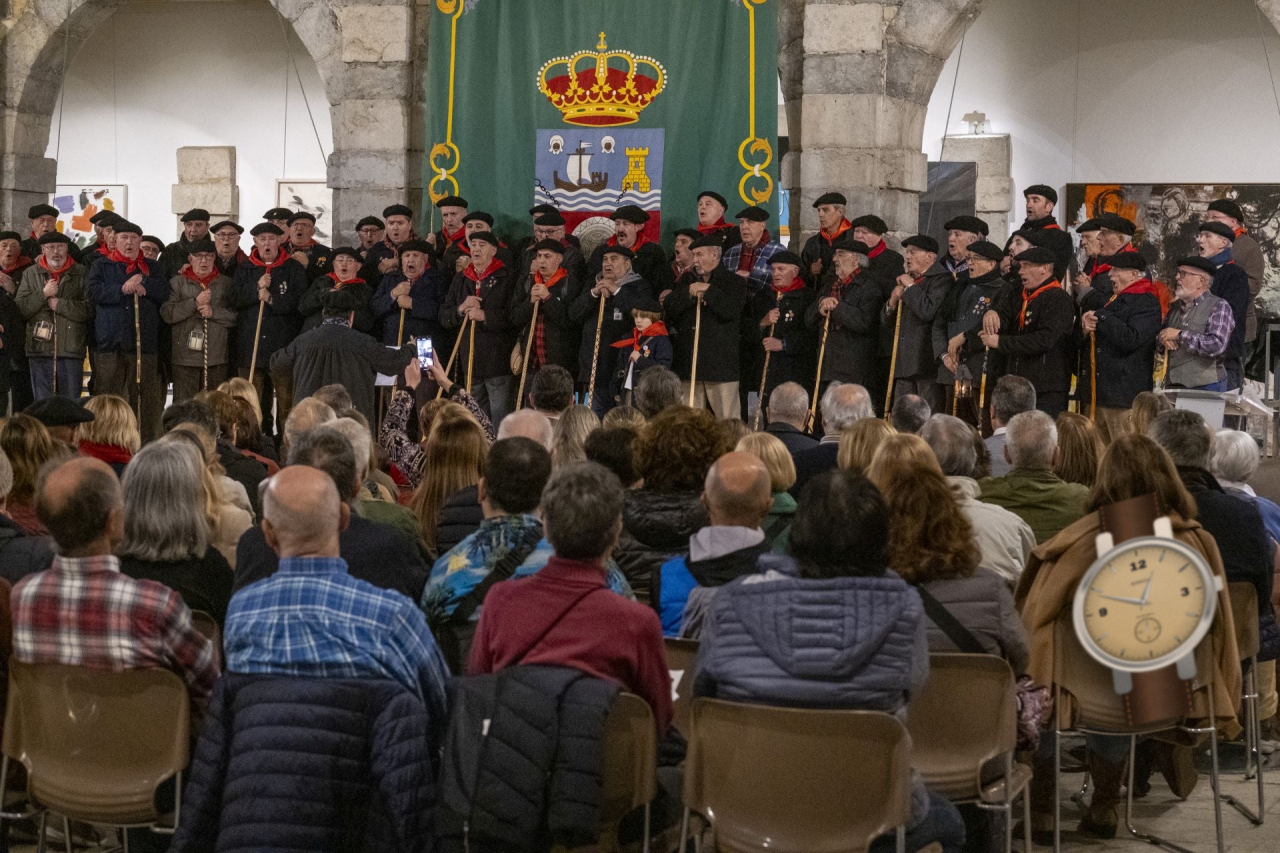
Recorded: {"hour": 12, "minute": 49}
